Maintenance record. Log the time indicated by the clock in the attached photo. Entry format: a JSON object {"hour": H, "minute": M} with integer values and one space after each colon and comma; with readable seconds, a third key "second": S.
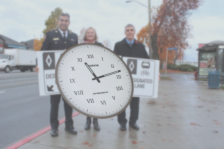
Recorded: {"hour": 11, "minute": 13}
